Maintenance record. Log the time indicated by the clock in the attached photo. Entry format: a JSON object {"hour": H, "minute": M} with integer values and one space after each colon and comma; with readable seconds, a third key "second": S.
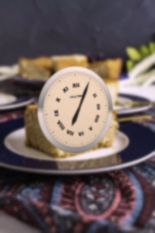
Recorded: {"hour": 7, "minute": 5}
